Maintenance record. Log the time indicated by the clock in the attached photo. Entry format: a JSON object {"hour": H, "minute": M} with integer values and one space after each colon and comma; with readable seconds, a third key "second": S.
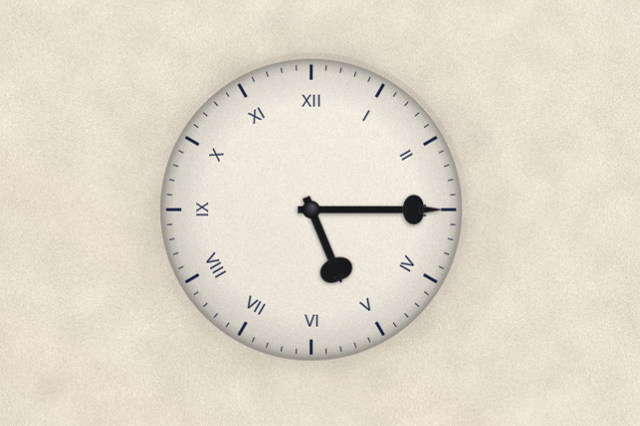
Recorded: {"hour": 5, "minute": 15}
